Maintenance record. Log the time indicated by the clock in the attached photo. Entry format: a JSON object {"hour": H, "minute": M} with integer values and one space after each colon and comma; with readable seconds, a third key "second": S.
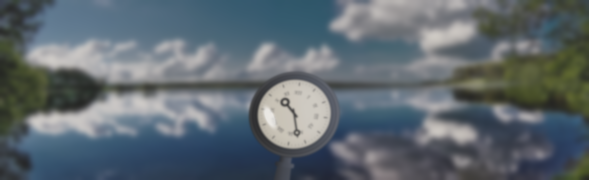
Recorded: {"hour": 10, "minute": 27}
